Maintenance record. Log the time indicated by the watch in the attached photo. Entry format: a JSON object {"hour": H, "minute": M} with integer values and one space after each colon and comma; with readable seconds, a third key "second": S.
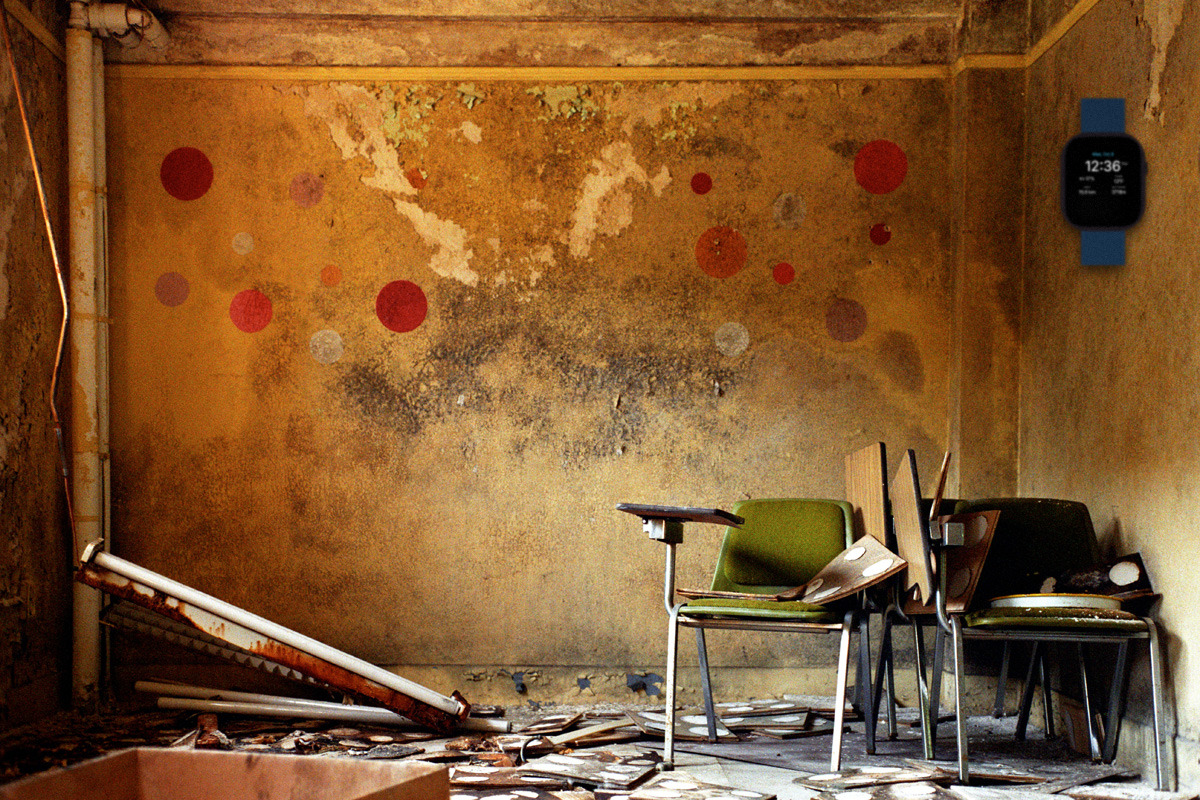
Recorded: {"hour": 12, "minute": 36}
